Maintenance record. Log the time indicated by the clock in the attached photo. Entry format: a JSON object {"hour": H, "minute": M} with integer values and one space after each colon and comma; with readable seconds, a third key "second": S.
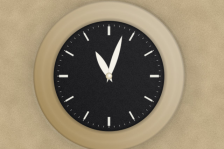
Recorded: {"hour": 11, "minute": 3}
